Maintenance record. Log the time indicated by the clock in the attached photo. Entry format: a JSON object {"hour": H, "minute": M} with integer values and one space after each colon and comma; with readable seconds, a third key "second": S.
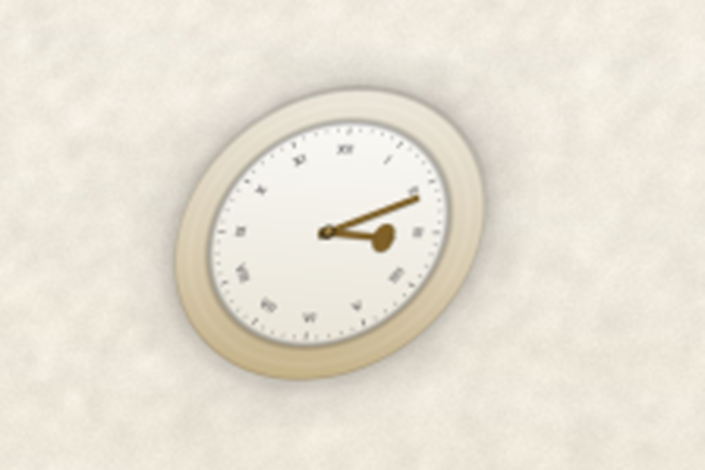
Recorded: {"hour": 3, "minute": 11}
